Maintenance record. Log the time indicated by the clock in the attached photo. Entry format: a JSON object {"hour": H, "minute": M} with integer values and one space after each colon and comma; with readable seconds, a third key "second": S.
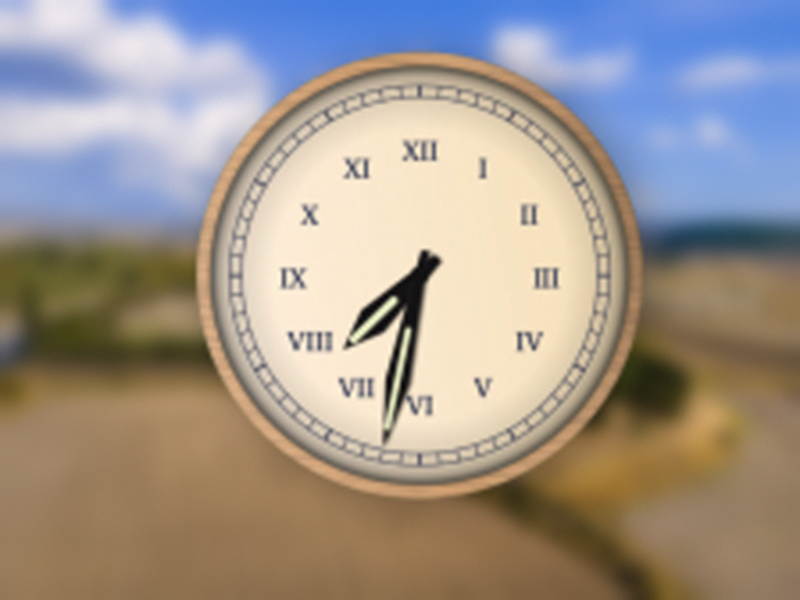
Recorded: {"hour": 7, "minute": 32}
